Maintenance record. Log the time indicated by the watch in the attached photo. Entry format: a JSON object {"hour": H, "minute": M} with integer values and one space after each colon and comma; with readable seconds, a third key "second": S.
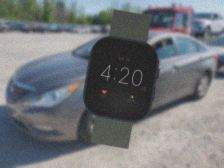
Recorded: {"hour": 4, "minute": 20}
